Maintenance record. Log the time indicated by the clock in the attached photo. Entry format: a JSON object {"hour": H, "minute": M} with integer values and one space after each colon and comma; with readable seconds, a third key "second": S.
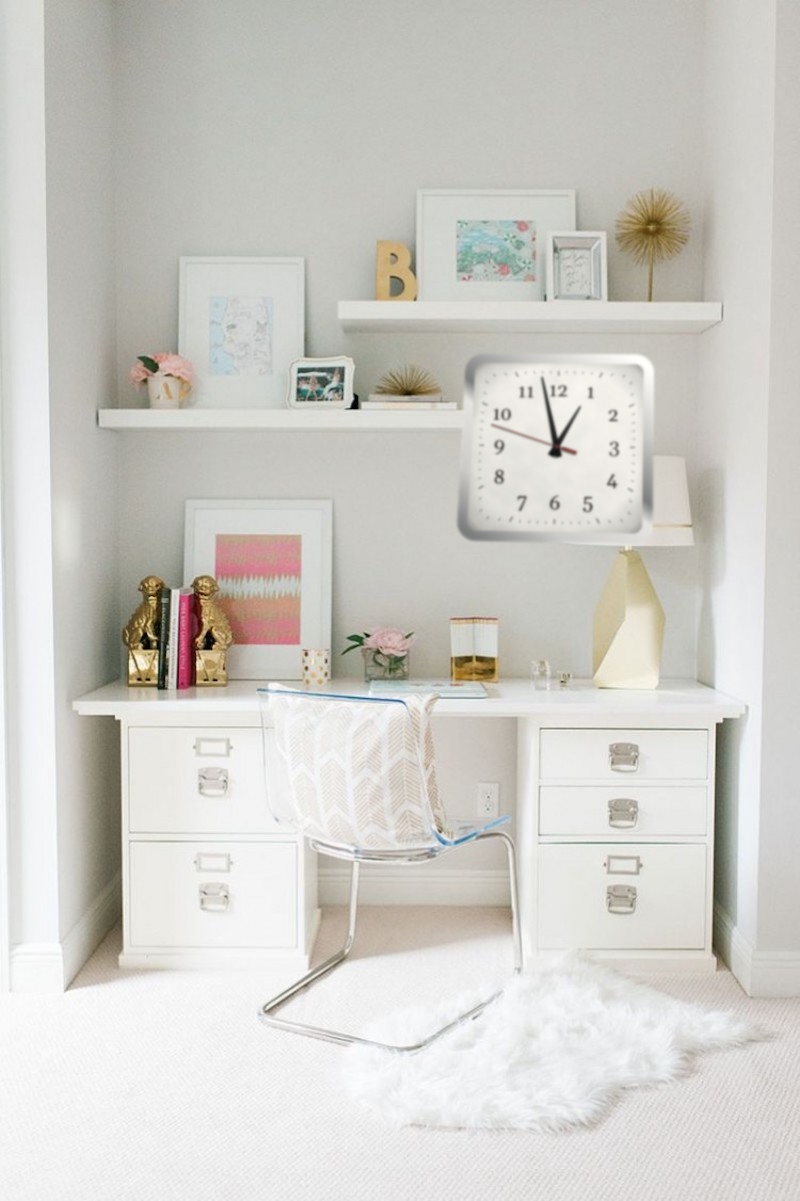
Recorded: {"hour": 12, "minute": 57, "second": 48}
